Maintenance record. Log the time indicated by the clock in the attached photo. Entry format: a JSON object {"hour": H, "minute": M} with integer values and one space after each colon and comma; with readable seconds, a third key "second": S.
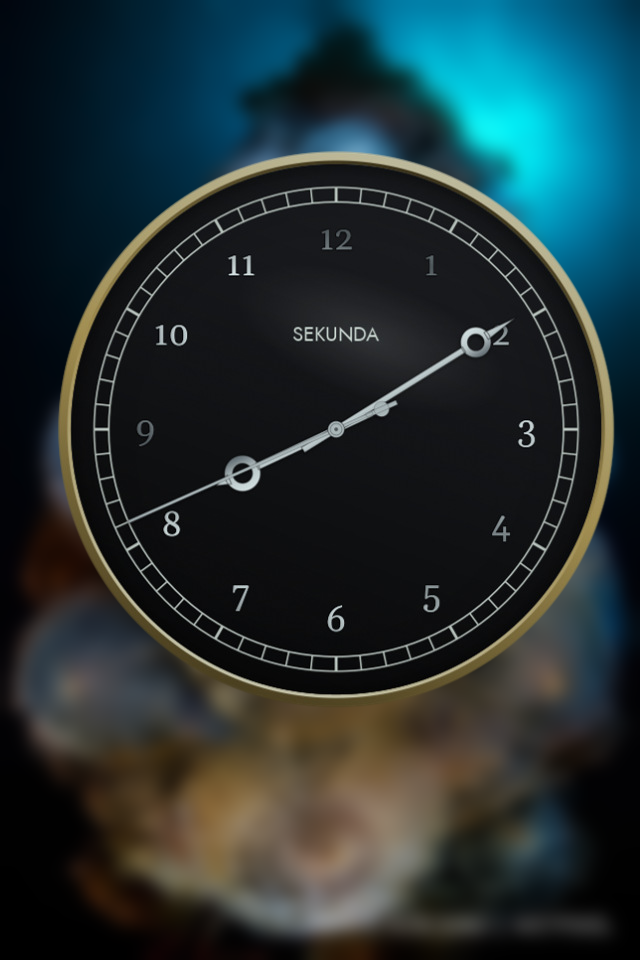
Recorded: {"hour": 8, "minute": 9, "second": 41}
